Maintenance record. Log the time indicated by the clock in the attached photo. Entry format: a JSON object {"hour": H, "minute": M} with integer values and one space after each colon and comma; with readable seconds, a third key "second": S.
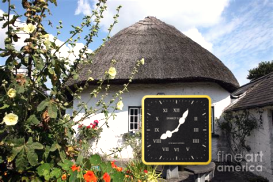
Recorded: {"hour": 8, "minute": 5}
